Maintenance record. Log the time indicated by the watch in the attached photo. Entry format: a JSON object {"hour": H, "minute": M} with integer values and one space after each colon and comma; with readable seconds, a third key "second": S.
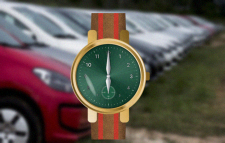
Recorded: {"hour": 6, "minute": 0}
